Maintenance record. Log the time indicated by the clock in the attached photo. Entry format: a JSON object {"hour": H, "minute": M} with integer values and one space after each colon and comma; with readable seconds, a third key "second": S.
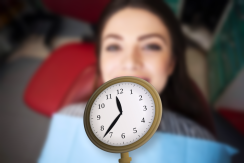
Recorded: {"hour": 11, "minute": 37}
